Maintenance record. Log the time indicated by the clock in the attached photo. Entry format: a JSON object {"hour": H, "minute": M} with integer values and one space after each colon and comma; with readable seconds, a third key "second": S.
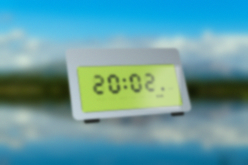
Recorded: {"hour": 20, "minute": 2}
